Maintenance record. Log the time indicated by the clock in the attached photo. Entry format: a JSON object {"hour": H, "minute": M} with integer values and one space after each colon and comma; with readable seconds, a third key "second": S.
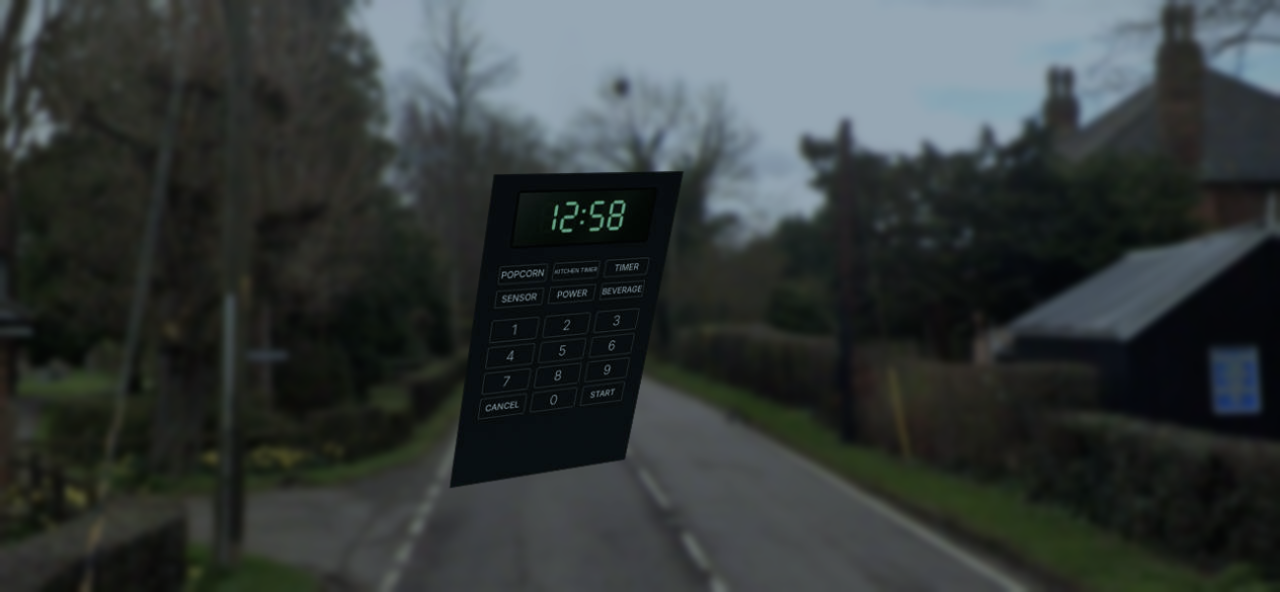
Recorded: {"hour": 12, "minute": 58}
